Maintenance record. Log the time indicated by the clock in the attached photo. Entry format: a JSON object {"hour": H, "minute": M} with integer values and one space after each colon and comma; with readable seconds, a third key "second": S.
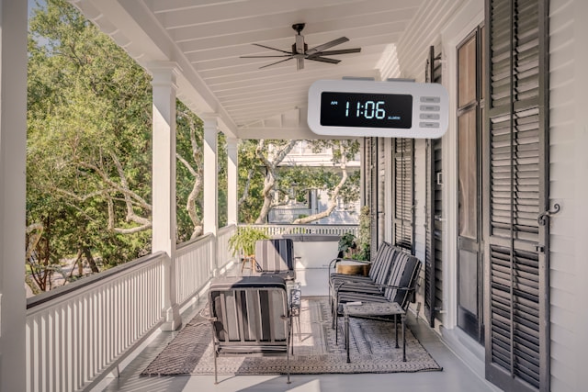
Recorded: {"hour": 11, "minute": 6}
